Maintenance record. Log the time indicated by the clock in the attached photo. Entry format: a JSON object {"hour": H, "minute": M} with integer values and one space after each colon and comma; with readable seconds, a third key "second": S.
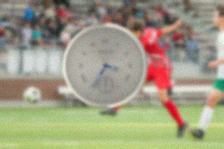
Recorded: {"hour": 3, "minute": 35}
